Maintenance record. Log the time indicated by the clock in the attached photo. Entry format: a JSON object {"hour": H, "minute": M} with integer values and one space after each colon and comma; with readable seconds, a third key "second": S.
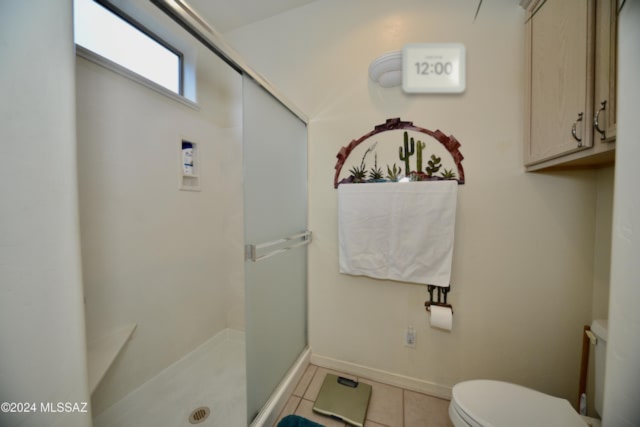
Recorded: {"hour": 12, "minute": 0}
